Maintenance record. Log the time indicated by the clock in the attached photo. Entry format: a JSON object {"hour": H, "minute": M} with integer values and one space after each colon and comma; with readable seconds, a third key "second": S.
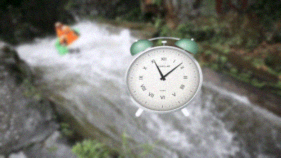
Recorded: {"hour": 11, "minute": 8}
